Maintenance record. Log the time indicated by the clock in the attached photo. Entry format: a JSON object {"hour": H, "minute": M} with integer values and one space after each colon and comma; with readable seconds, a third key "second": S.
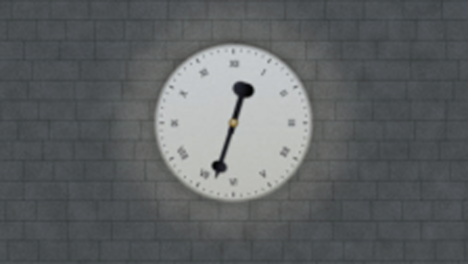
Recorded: {"hour": 12, "minute": 33}
